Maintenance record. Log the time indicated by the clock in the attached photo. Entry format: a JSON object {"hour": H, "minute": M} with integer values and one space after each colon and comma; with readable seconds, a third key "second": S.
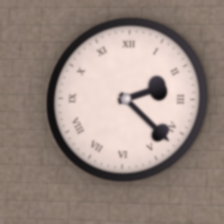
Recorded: {"hour": 2, "minute": 22}
